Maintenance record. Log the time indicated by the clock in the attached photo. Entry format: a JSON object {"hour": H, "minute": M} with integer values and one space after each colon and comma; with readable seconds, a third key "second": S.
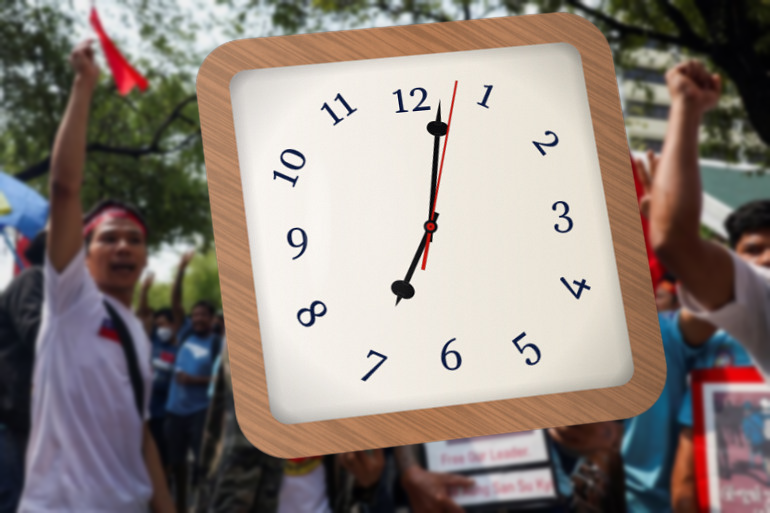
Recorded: {"hour": 7, "minute": 2, "second": 3}
